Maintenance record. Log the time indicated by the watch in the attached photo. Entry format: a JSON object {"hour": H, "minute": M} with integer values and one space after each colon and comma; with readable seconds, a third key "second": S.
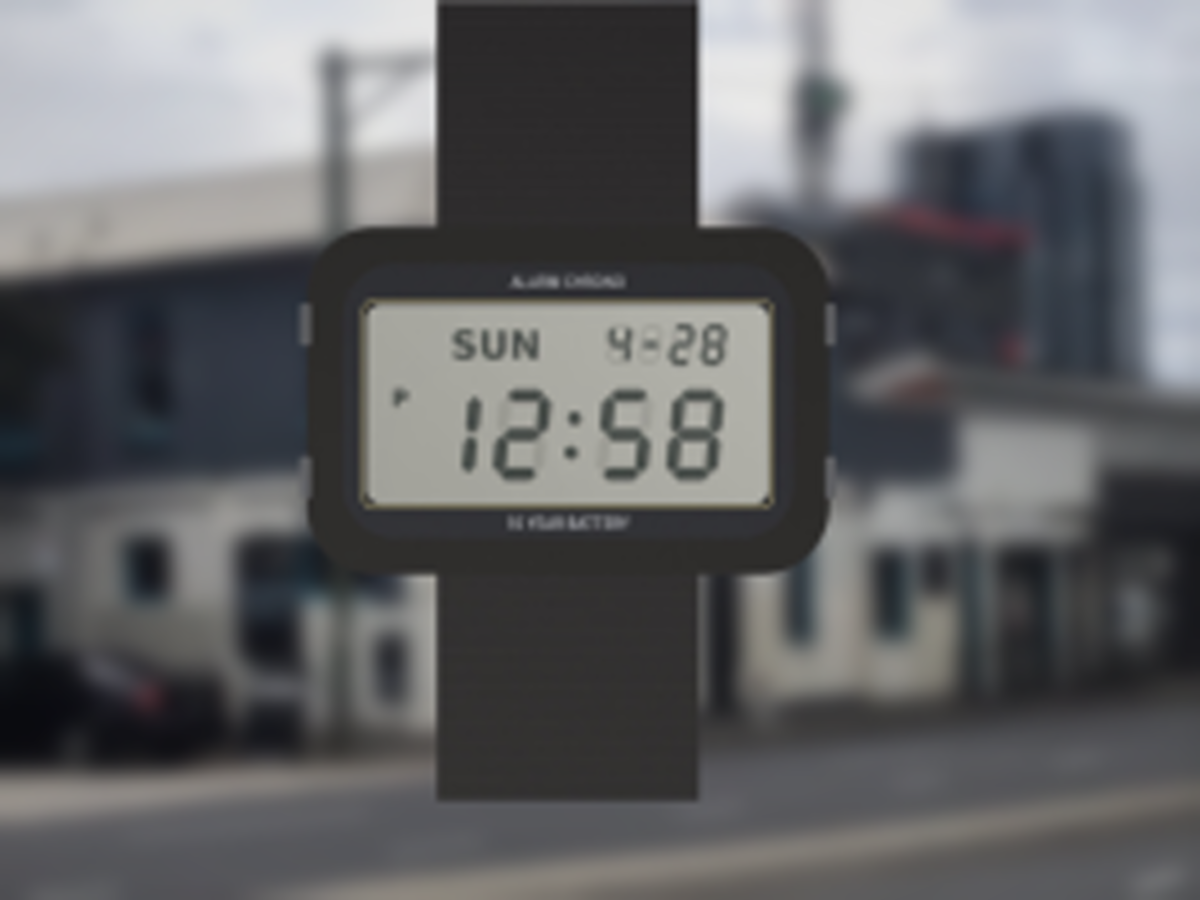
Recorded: {"hour": 12, "minute": 58}
